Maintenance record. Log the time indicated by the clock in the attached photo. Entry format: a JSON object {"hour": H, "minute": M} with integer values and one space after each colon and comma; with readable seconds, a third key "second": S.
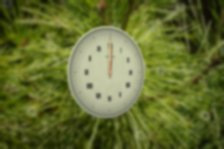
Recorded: {"hour": 12, "minute": 0}
